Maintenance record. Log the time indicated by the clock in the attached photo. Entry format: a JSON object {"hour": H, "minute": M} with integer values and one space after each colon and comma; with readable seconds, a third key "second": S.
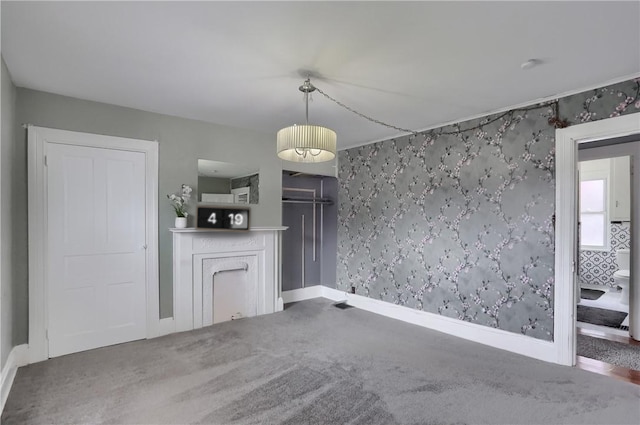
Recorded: {"hour": 4, "minute": 19}
